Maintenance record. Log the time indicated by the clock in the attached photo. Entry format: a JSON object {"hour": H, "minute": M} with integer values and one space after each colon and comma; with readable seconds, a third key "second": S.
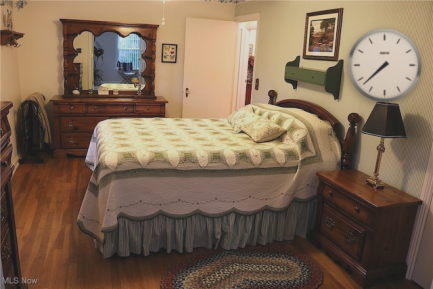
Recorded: {"hour": 7, "minute": 38}
